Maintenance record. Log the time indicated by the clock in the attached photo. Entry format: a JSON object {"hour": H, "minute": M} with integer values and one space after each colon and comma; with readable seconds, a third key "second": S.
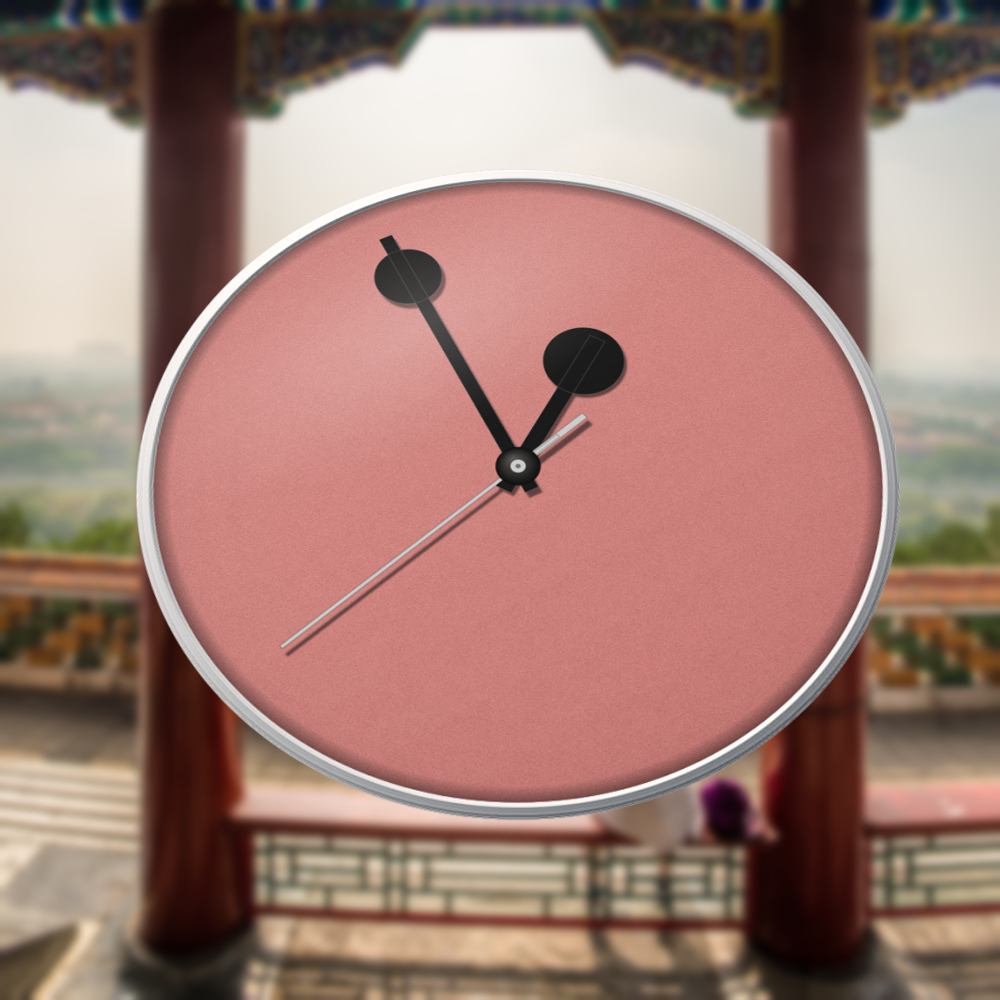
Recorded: {"hour": 12, "minute": 55, "second": 38}
